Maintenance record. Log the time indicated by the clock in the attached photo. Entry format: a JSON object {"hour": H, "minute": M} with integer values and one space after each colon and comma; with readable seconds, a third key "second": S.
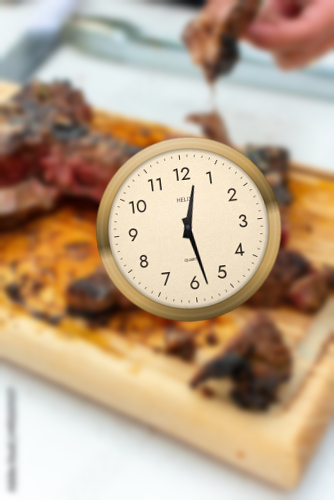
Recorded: {"hour": 12, "minute": 28}
